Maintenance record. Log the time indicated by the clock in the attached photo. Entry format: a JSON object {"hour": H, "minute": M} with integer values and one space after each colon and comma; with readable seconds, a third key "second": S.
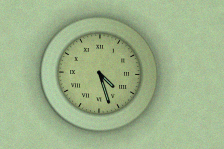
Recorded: {"hour": 4, "minute": 27}
